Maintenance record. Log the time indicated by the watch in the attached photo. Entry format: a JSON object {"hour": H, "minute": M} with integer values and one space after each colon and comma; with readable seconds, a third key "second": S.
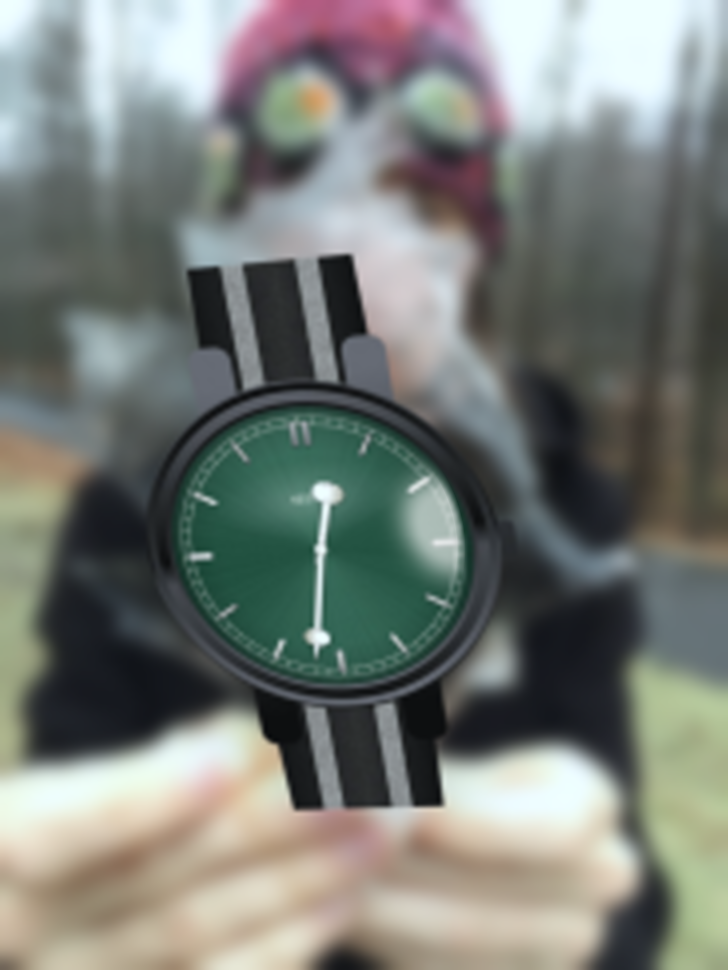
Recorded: {"hour": 12, "minute": 32}
